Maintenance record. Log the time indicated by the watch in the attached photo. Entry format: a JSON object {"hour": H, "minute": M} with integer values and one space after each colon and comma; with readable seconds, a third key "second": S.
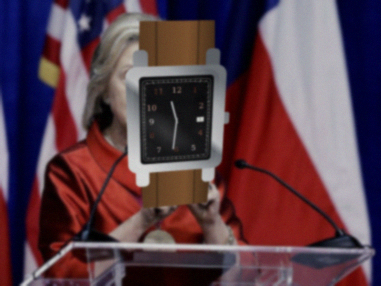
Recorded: {"hour": 11, "minute": 31}
